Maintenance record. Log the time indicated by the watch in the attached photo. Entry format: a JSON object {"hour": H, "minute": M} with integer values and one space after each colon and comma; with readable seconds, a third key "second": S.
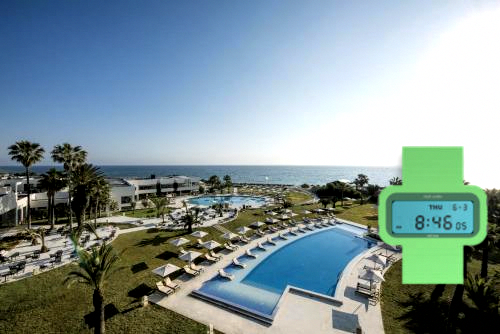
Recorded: {"hour": 8, "minute": 46}
